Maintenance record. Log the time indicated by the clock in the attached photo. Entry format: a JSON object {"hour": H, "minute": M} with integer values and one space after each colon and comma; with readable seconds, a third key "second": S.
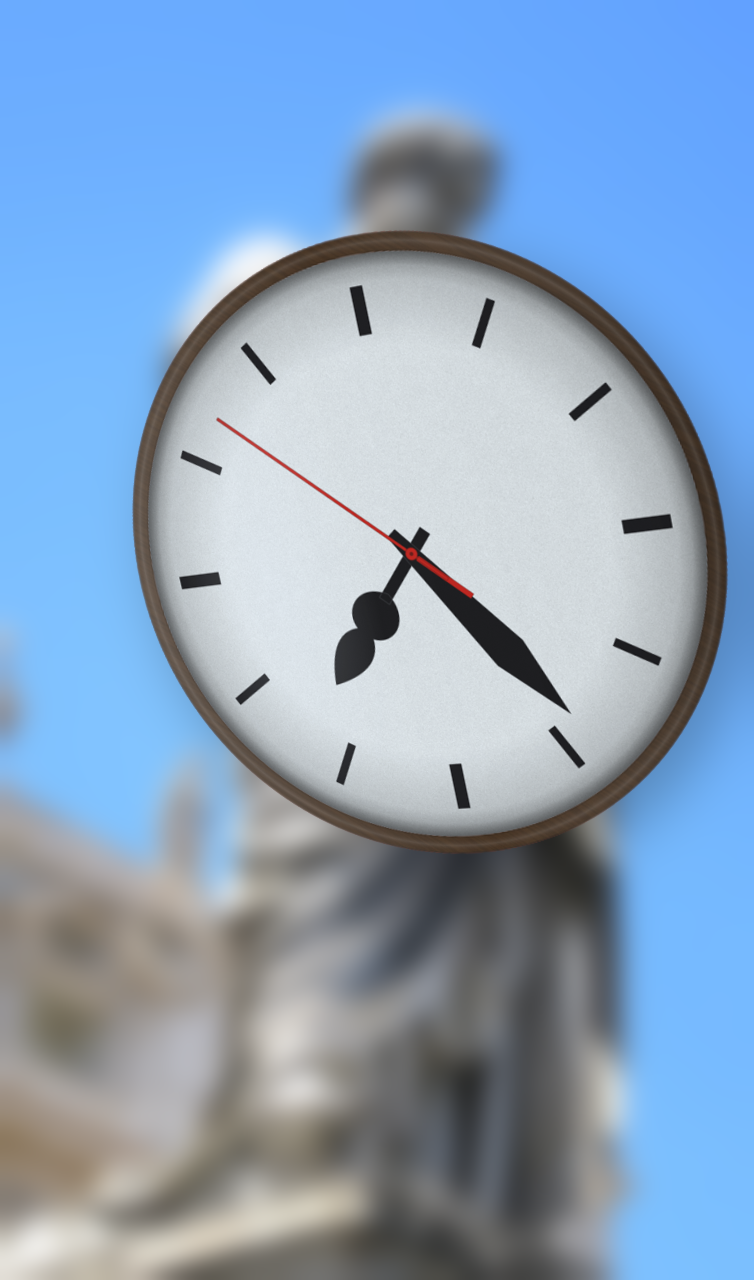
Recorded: {"hour": 7, "minute": 23, "second": 52}
